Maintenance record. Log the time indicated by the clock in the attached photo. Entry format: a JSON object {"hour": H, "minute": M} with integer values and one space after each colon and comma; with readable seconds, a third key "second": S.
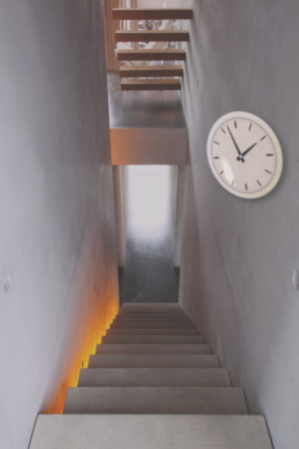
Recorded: {"hour": 1, "minute": 57}
